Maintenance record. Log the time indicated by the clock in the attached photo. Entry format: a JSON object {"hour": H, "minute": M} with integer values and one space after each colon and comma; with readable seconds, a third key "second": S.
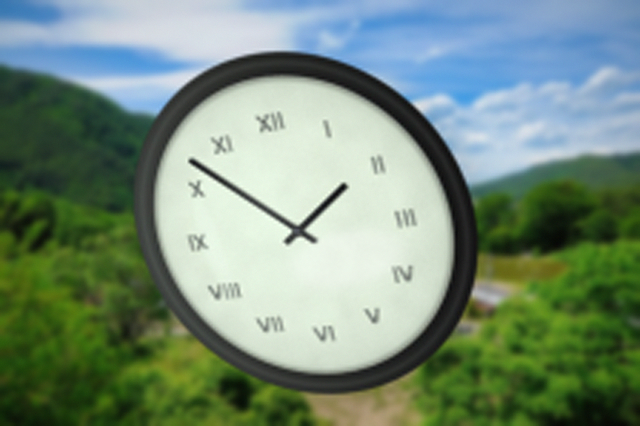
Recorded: {"hour": 1, "minute": 52}
